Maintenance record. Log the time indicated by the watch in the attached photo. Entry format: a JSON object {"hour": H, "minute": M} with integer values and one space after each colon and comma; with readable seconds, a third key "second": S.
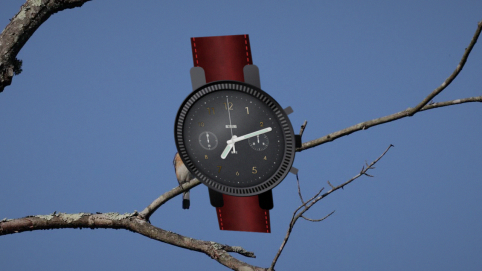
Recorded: {"hour": 7, "minute": 12}
